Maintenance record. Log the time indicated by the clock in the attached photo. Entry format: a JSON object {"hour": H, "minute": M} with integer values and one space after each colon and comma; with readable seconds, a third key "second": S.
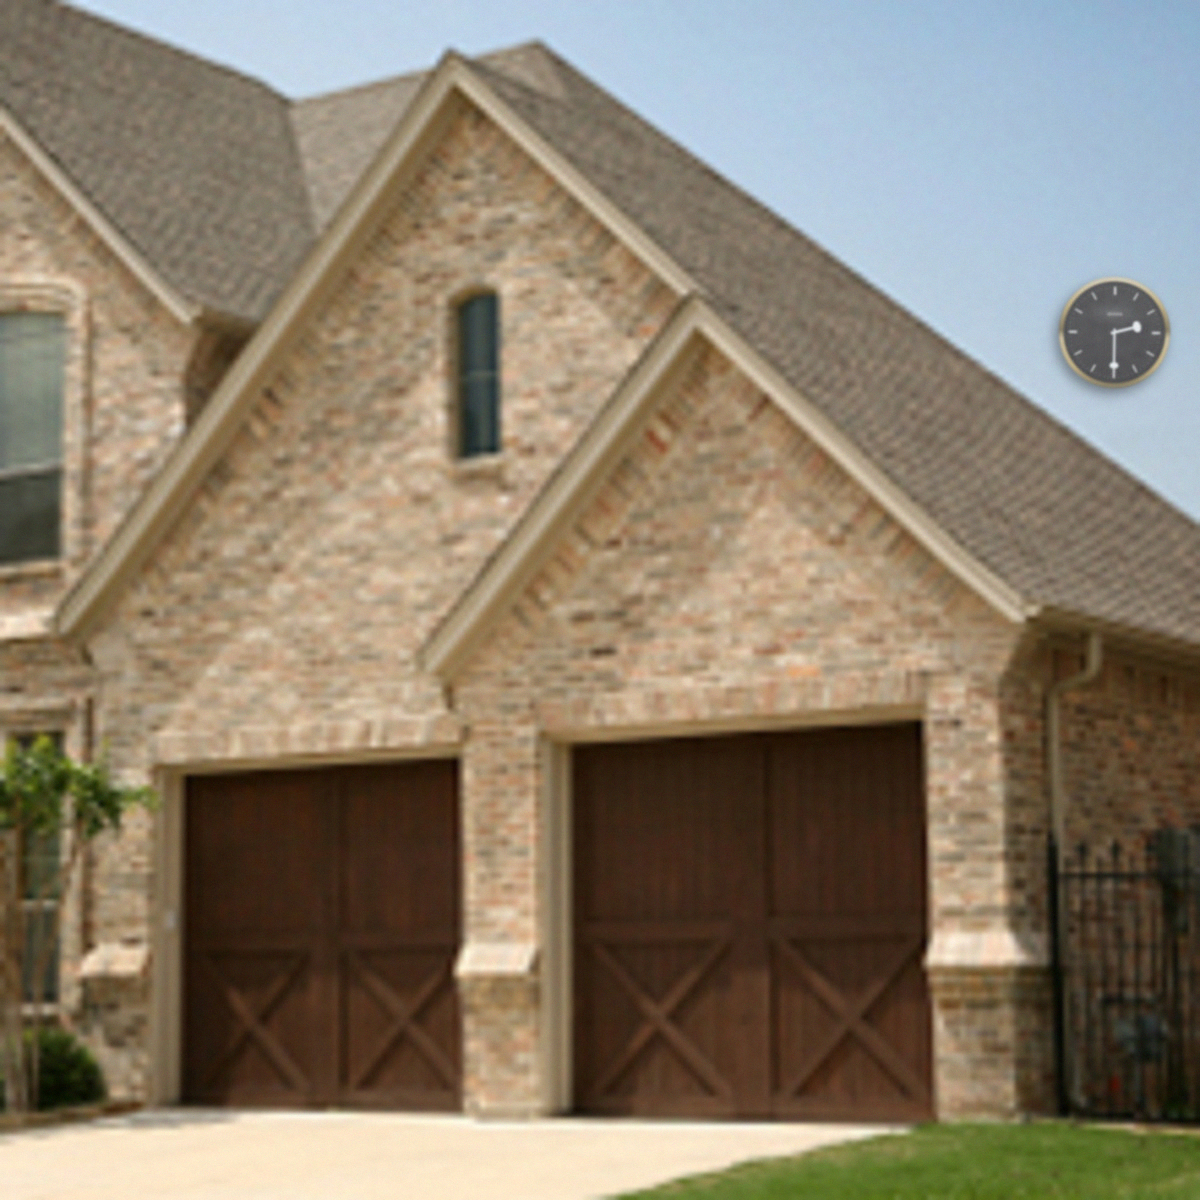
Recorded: {"hour": 2, "minute": 30}
